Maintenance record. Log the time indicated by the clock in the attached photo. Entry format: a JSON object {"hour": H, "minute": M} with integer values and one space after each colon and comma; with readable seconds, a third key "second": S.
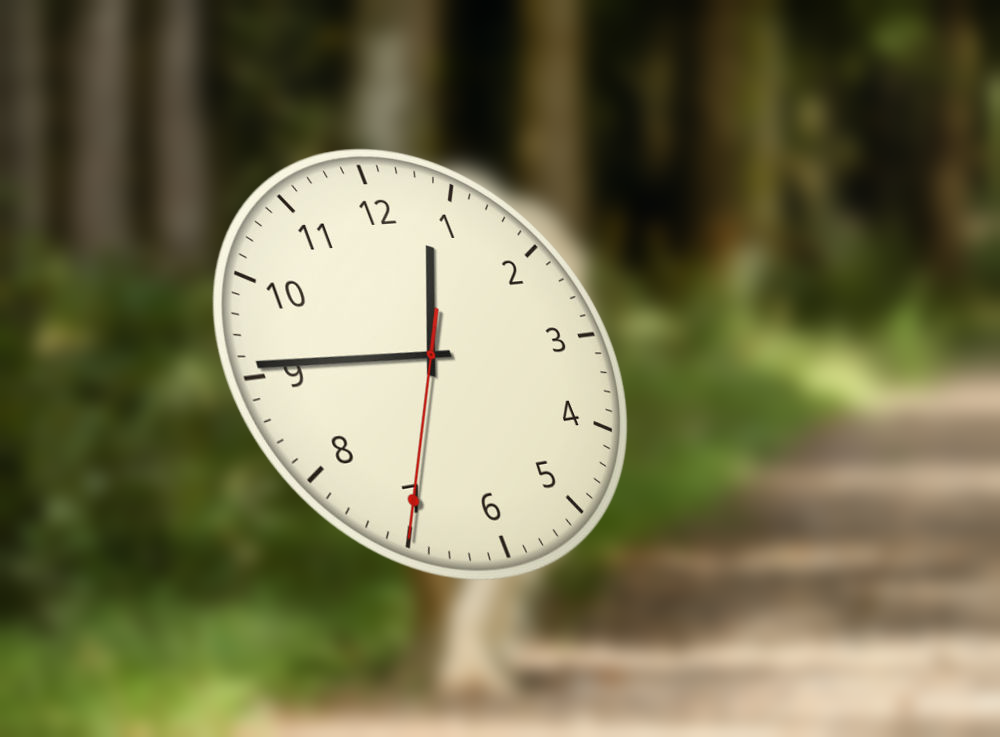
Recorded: {"hour": 12, "minute": 45, "second": 35}
